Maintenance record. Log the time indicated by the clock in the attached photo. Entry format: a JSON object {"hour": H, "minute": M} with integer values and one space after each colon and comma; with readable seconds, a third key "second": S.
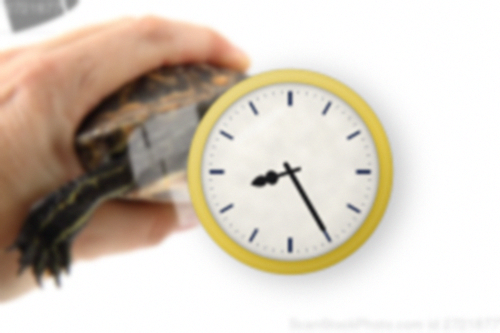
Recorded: {"hour": 8, "minute": 25}
